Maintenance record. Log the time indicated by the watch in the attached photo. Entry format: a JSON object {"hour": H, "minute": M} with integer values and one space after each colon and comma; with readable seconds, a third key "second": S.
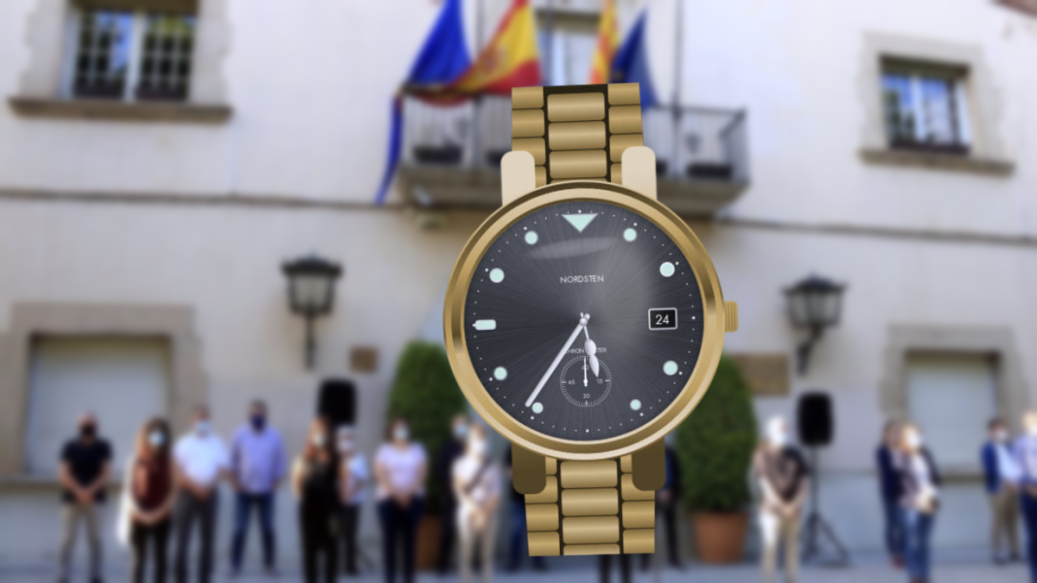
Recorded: {"hour": 5, "minute": 36}
